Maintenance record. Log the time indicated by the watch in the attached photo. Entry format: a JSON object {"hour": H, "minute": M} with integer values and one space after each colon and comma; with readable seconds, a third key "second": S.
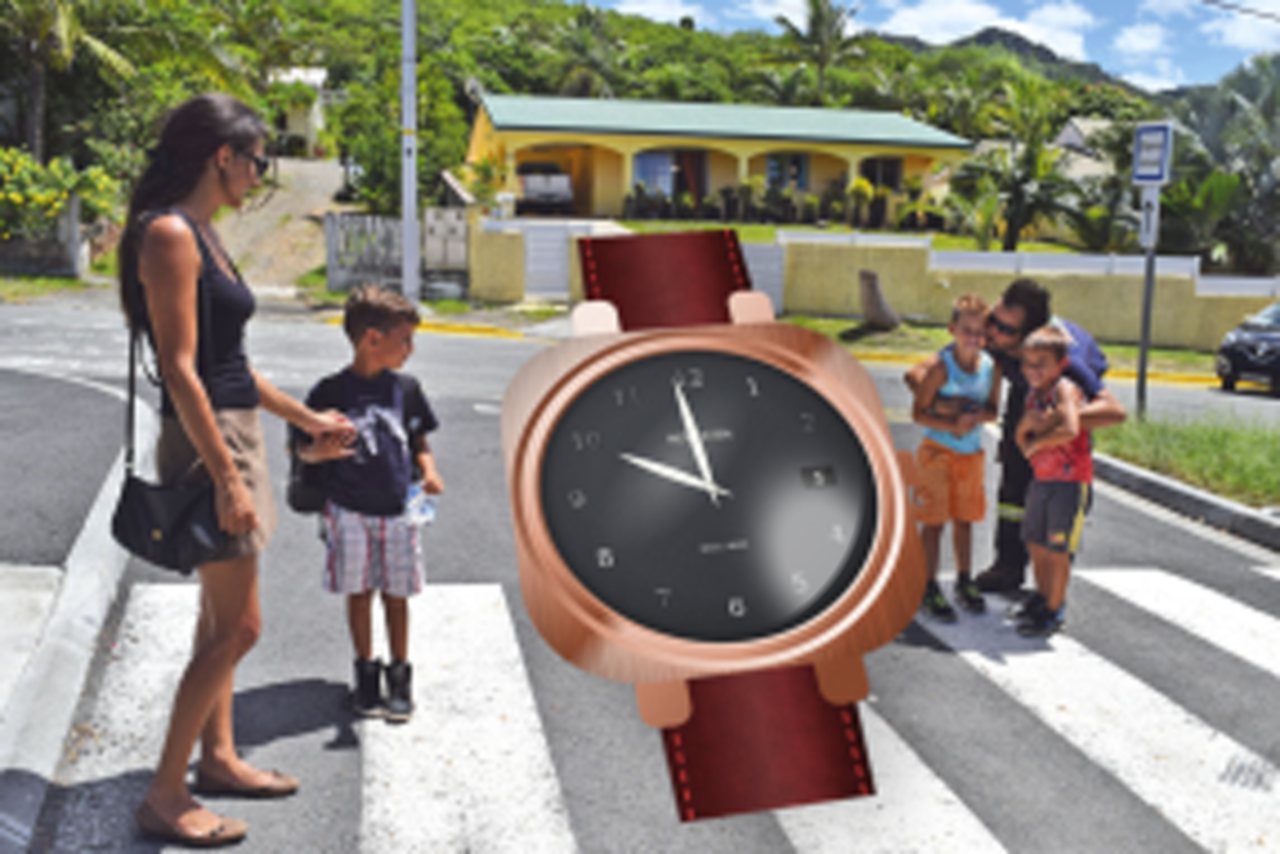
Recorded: {"hour": 9, "minute": 59}
